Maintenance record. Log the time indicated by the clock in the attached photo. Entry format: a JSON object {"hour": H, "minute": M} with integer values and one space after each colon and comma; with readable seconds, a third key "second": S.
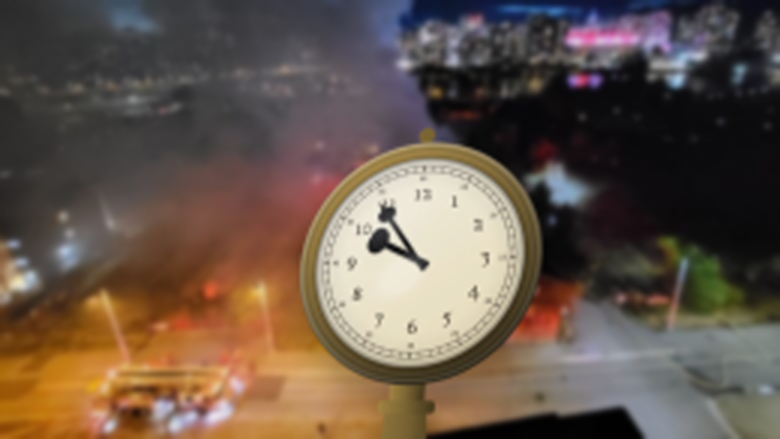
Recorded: {"hour": 9, "minute": 54}
